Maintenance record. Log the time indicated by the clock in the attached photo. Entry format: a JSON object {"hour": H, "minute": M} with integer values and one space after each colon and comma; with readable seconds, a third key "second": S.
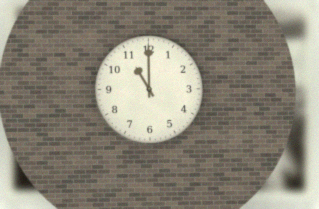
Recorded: {"hour": 11, "minute": 0}
